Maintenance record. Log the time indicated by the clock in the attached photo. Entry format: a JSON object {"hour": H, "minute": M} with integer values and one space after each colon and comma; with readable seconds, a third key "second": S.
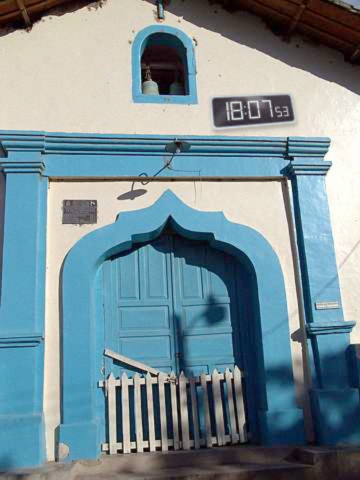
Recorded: {"hour": 18, "minute": 7, "second": 53}
